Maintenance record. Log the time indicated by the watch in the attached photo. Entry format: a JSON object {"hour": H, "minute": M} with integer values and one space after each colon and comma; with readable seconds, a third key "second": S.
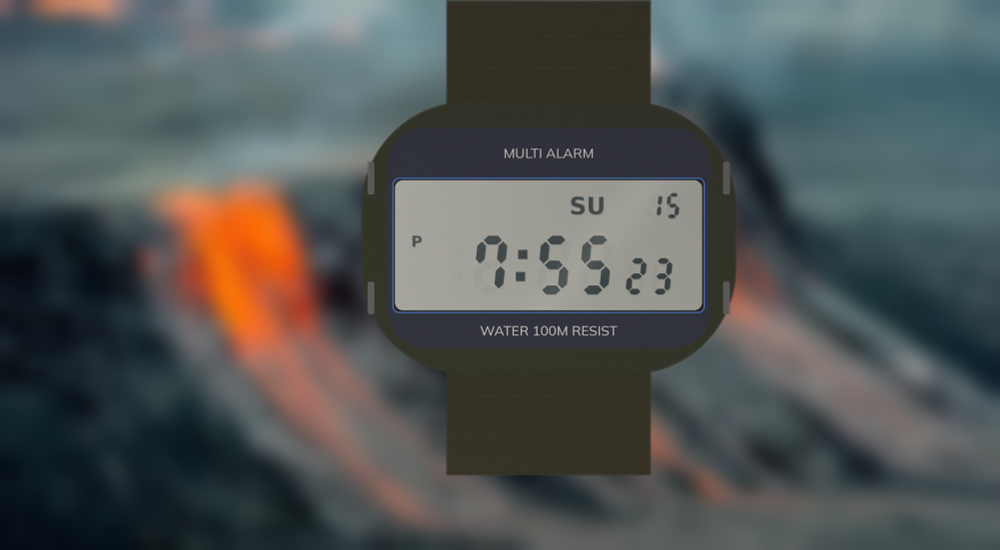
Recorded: {"hour": 7, "minute": 55, "second": 23}
